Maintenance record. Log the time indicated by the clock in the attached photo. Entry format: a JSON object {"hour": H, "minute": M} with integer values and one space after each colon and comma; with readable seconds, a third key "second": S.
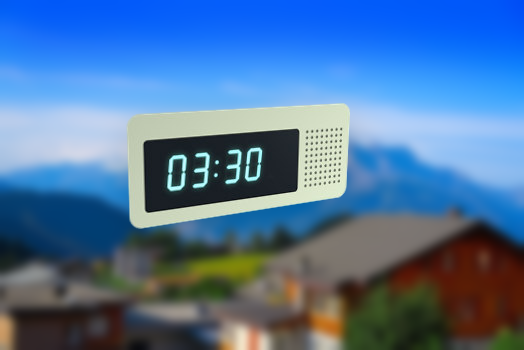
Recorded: {"hour": 3, "minute": 30}
